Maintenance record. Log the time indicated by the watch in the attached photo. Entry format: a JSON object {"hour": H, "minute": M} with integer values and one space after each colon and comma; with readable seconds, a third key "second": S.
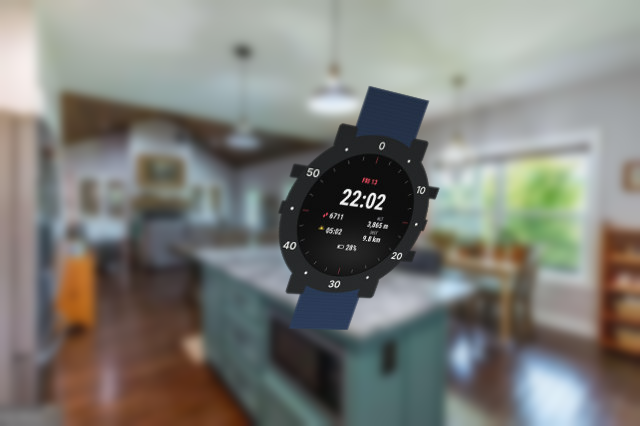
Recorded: {"hour": 22, "minute": 2}
